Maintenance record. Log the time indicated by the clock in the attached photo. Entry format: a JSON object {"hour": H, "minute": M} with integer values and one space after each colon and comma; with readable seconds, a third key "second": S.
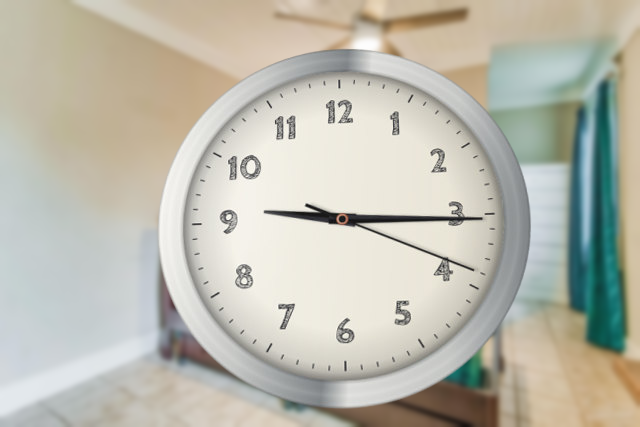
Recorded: {"hour": 9, "minute": 15, "second": 19}
